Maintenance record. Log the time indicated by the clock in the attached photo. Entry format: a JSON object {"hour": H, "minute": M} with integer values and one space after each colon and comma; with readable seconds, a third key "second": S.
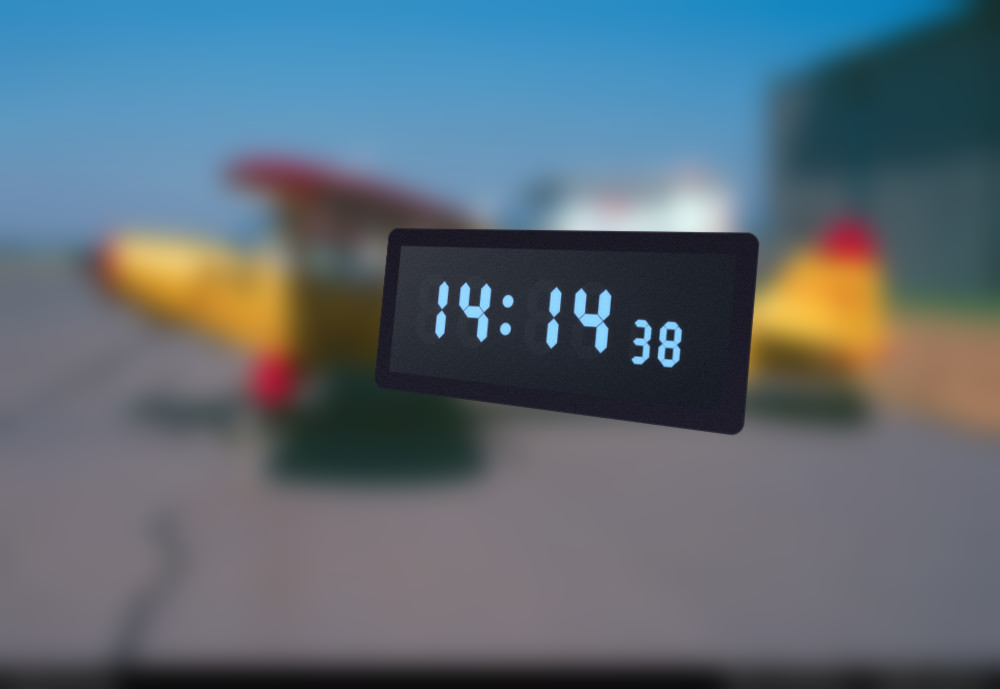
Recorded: {"hour": 14, "minute": 14, "second": 38}
